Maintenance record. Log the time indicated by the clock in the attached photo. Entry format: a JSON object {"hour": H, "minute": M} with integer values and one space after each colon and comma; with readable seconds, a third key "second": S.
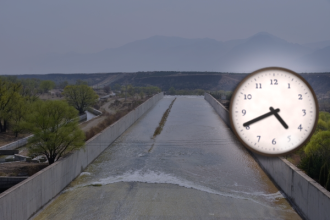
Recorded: {"hour": 4, "minute": 41}
